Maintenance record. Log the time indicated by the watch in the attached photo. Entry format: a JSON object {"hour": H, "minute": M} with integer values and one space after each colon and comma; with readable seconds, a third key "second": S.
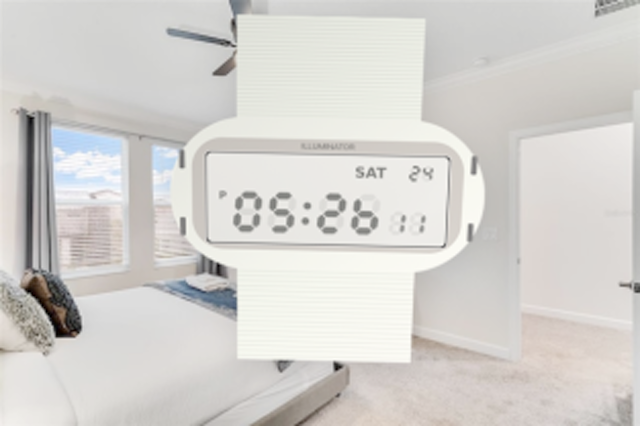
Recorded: {"hour": 5, "minute": 26, "second": 11}
